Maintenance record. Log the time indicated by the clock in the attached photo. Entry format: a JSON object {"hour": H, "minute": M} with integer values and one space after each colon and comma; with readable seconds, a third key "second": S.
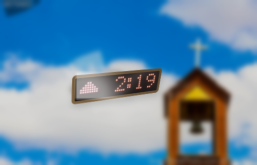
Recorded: {"hour": 2, "minute": 19}
